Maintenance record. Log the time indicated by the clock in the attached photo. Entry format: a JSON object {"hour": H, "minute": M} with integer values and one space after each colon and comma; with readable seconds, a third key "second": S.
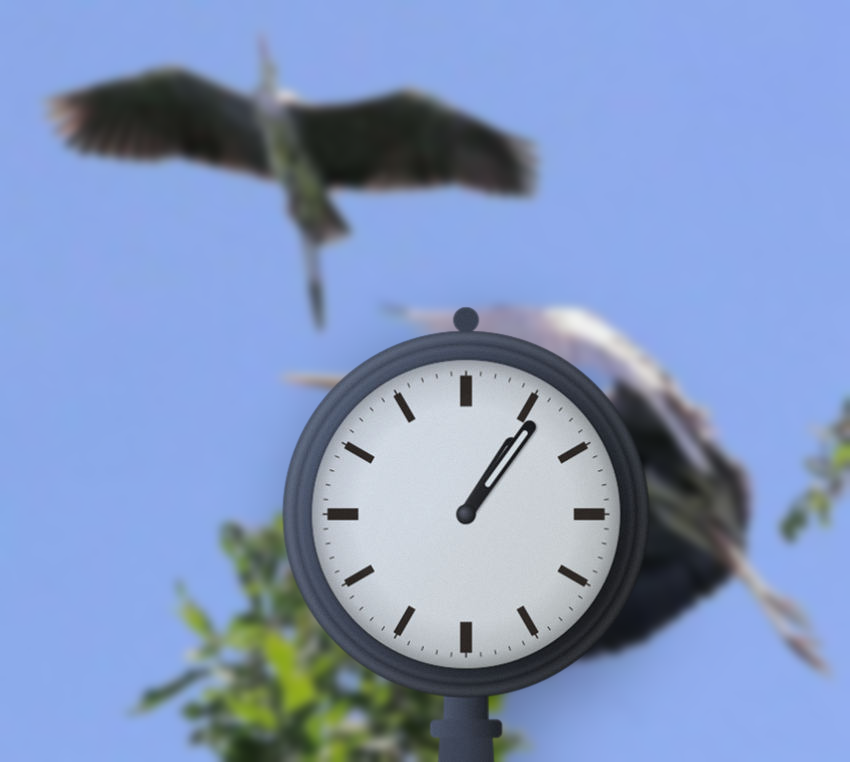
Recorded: {"hour": 1, "minute": 6}
